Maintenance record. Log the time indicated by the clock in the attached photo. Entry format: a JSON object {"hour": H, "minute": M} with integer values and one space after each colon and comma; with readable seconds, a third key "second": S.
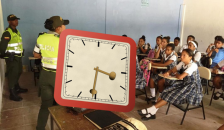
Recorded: {"hour": 3, "minute": 31}
